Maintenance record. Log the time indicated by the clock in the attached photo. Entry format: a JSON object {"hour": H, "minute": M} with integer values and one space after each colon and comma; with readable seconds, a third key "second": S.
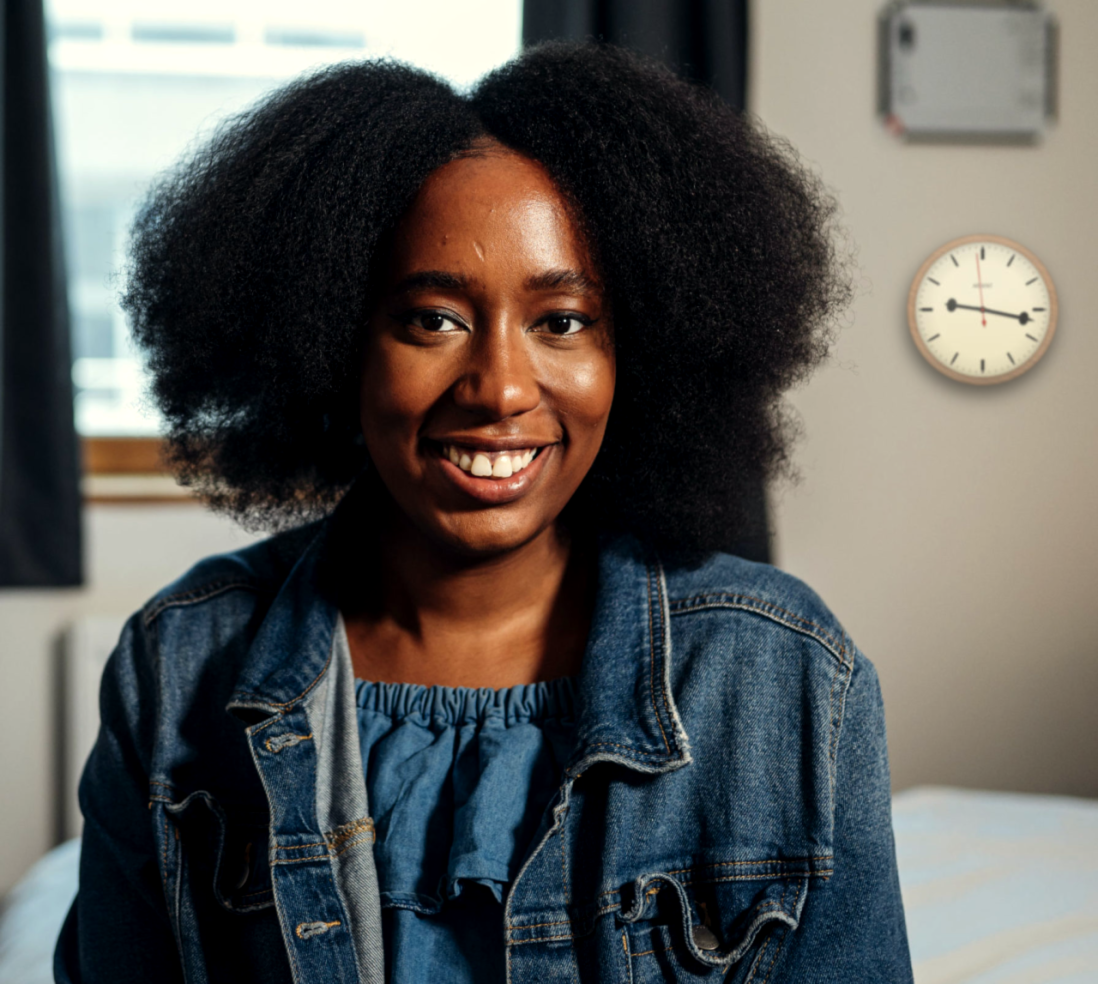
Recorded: {"hour": 9, "minute": 16, "second": 59}
